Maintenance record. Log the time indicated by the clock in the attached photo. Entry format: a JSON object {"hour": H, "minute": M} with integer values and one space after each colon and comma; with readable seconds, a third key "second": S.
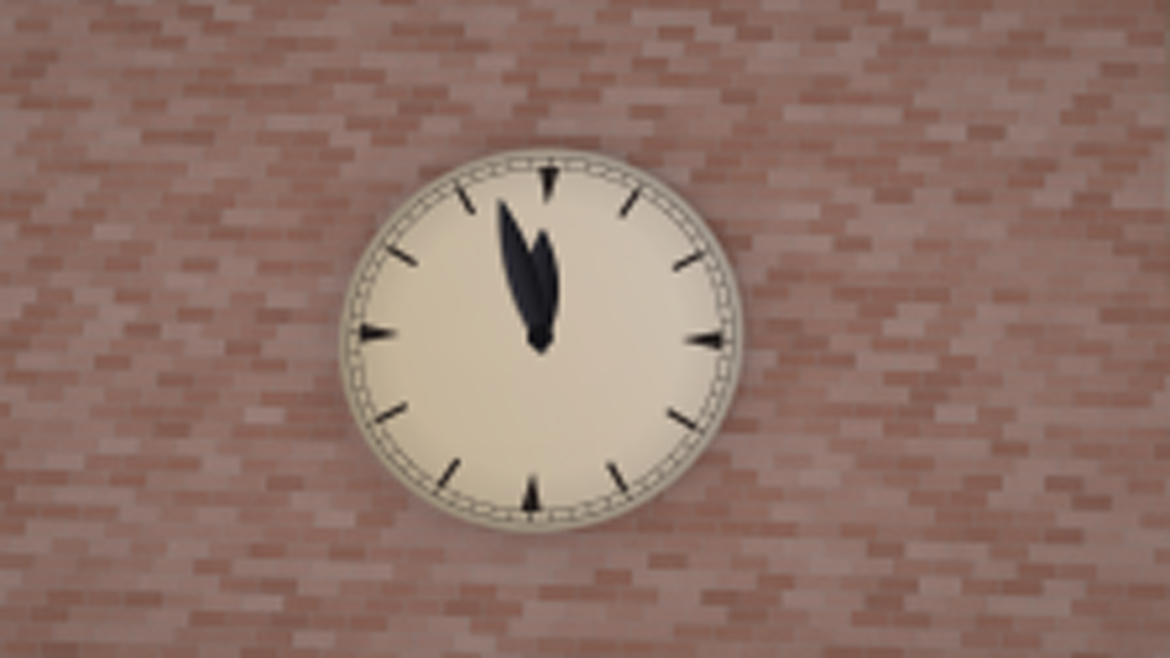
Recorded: {"hour": 11, "minute": 57}
